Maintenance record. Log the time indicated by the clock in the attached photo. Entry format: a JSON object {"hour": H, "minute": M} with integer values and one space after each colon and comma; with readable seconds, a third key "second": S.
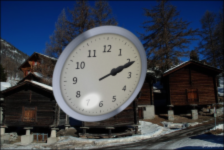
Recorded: {"hour": 2, "minute": 11}
